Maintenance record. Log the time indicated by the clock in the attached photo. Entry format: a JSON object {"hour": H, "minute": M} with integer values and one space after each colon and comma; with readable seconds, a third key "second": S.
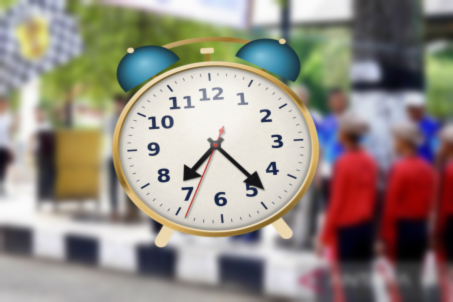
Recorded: {"hour": 7, "minute": 23, "second": 34}
